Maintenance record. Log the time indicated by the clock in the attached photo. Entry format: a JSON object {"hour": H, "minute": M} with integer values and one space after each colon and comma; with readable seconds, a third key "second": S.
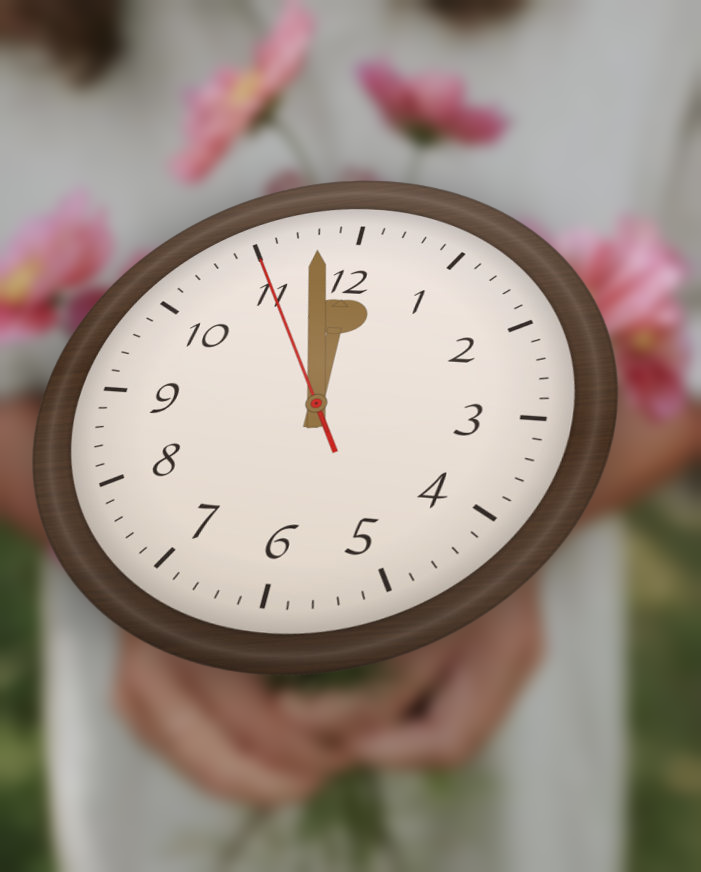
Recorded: {"hour": 11, "minute": 57, "second": 55}
